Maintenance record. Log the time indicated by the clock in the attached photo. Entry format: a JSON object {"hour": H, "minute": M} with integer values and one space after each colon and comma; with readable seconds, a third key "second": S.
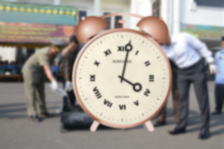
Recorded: {"hour": 4, "minute": 2}
